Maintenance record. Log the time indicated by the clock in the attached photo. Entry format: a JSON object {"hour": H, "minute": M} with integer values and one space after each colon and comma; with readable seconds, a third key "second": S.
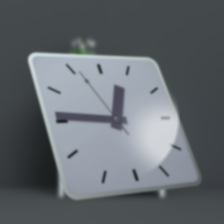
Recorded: {"hour": 12, "minute": 45, "second": 56}
